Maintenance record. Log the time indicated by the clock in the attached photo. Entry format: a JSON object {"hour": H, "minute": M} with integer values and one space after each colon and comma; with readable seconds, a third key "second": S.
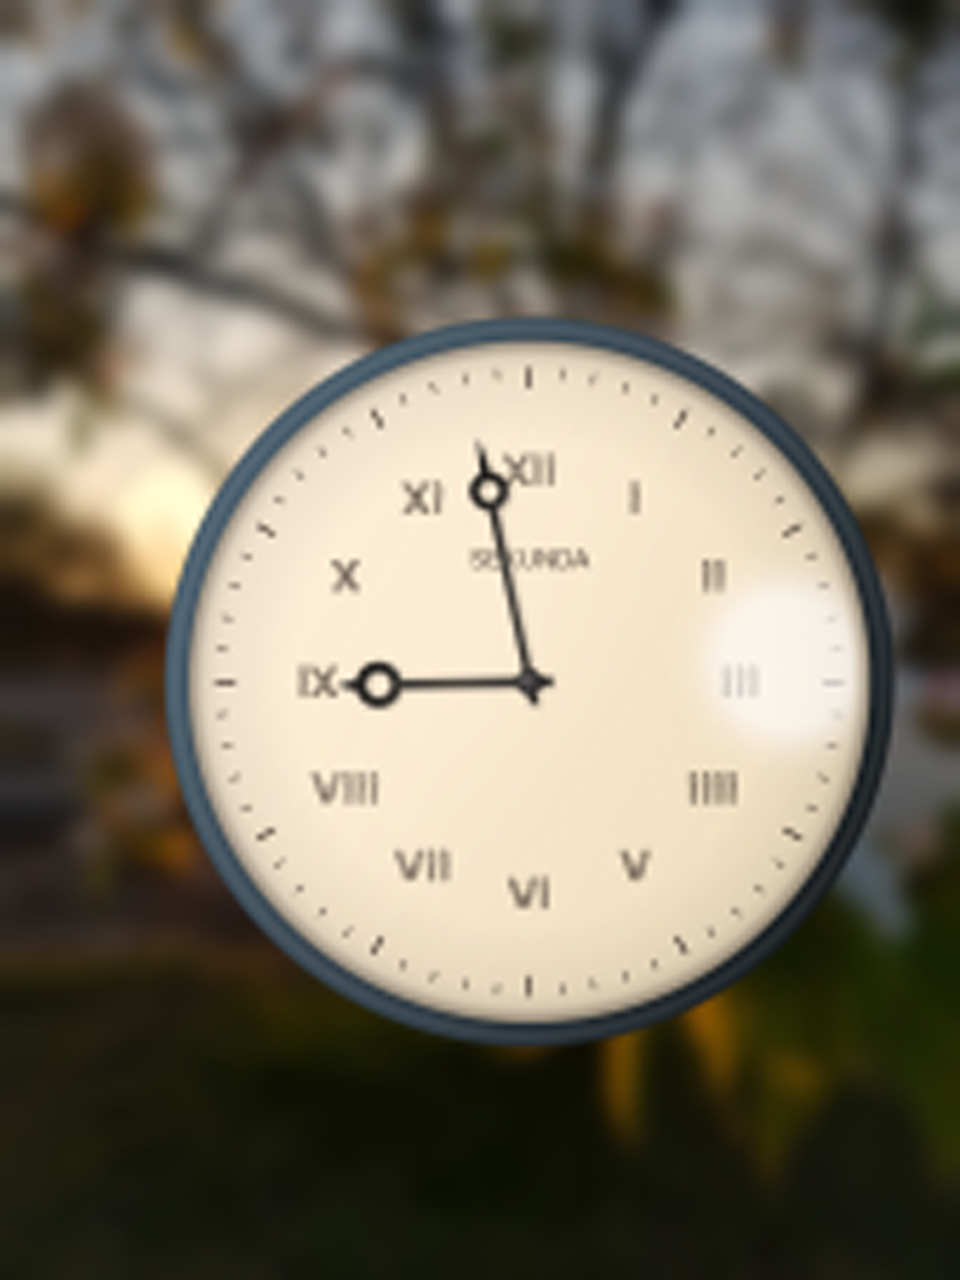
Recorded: {"hour": 8, "minute": 58}
